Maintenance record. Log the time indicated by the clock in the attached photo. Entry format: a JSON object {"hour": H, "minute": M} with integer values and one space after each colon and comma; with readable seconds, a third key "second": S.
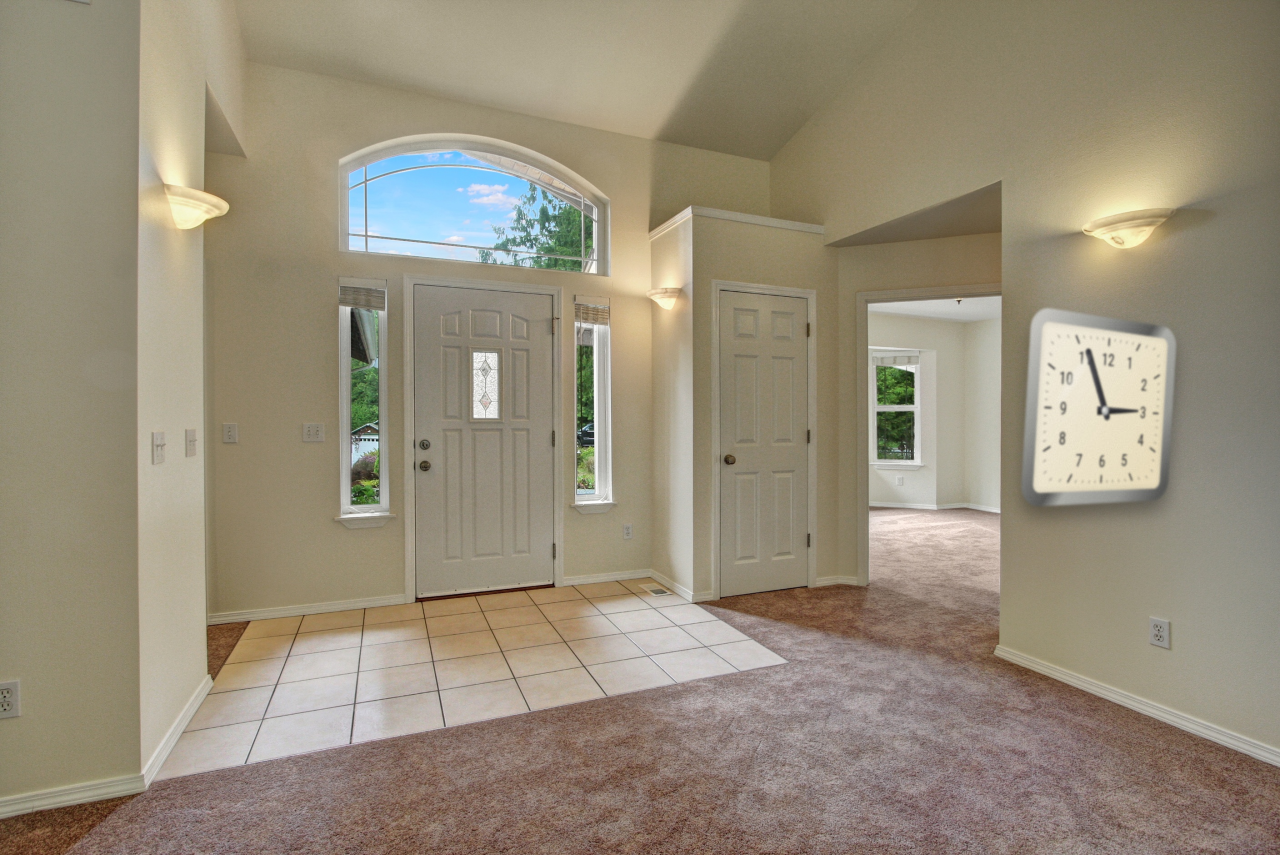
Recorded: {"hour": 2, "minute": 56}
